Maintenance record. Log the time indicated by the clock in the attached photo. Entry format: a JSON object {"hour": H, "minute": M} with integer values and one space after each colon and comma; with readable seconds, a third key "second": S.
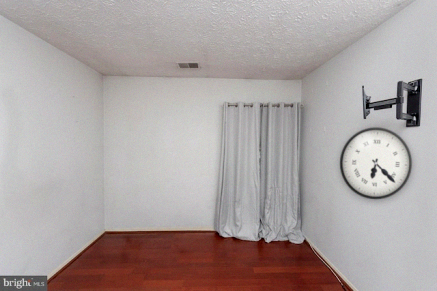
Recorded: {"hour": 6, "minute": 22}
